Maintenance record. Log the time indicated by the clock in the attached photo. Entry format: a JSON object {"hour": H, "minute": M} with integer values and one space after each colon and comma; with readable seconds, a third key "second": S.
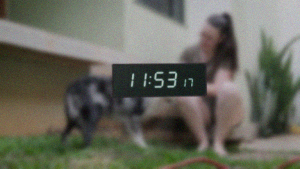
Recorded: {"hour": 11, "minute": 53, "second": 17}
